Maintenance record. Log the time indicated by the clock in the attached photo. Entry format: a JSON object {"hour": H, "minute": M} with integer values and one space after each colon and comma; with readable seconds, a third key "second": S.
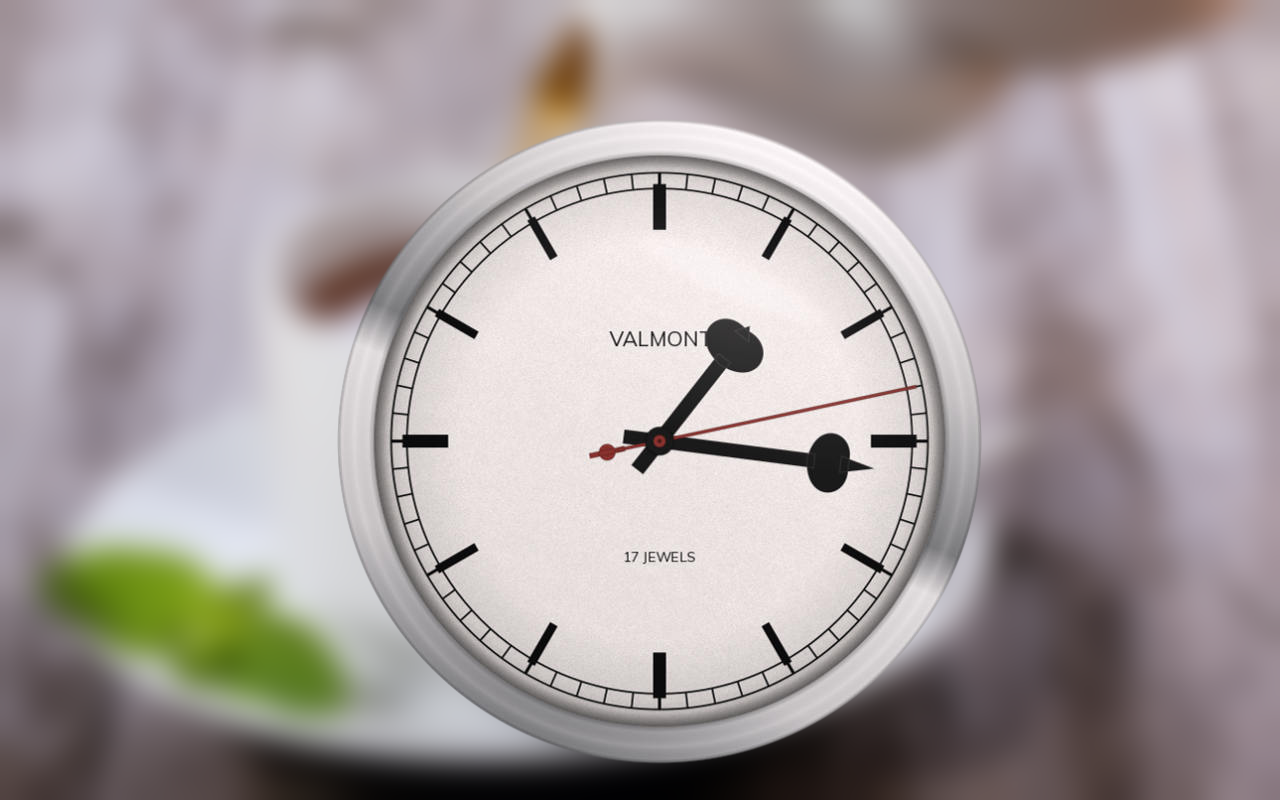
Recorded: {"hour": 1, "minute": 16, "second": 13}
